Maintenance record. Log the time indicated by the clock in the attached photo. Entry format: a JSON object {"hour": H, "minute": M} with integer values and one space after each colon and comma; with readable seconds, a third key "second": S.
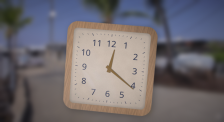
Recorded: {"hour": 12, "minute": 21}
